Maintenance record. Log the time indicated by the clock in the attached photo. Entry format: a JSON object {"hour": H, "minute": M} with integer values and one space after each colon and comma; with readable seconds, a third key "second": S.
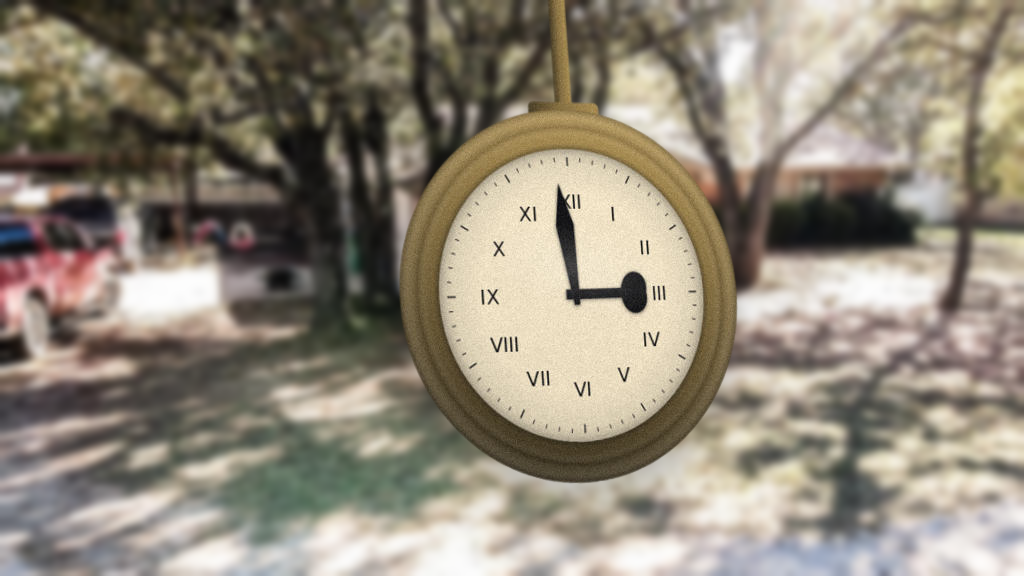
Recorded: {"hour": 2, "minute": 59}
